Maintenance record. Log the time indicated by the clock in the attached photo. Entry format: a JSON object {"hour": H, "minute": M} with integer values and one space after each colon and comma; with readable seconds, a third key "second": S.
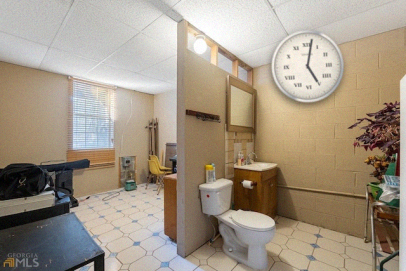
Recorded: {"hour": 5, "minute": 2}
